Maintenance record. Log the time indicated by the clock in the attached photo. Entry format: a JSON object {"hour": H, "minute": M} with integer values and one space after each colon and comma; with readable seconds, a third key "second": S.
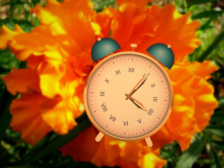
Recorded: {"hour": 4, "minute": 6}
